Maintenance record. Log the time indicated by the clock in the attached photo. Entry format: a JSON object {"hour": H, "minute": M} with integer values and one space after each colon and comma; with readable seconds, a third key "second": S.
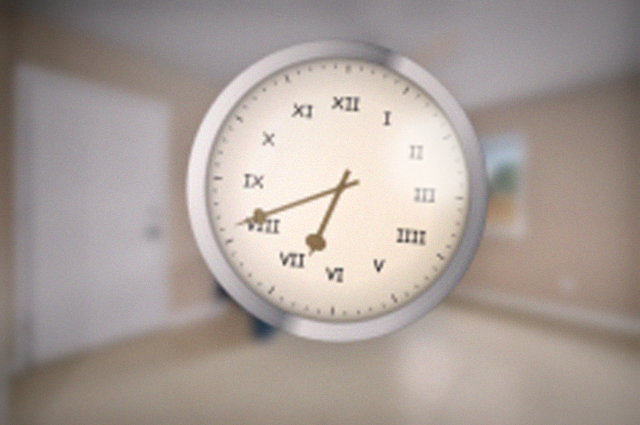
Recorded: {"hour": 6, "minute": 41}
